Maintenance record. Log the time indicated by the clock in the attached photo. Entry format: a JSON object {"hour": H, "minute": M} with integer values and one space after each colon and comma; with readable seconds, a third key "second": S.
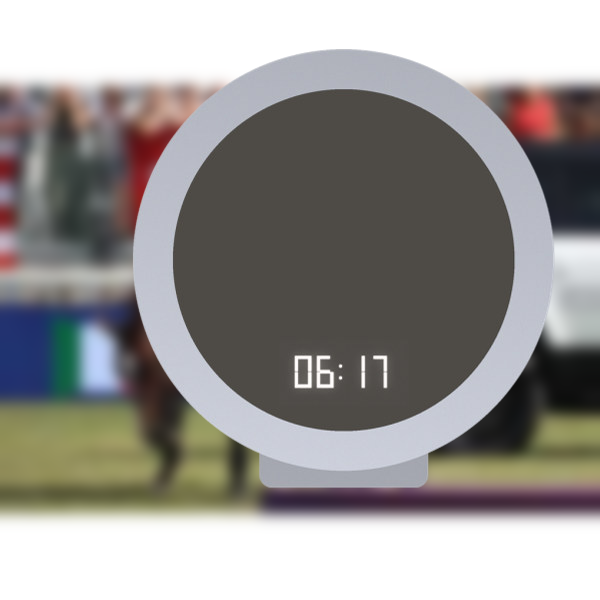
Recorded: {"hour": 6, "minute": 17}
